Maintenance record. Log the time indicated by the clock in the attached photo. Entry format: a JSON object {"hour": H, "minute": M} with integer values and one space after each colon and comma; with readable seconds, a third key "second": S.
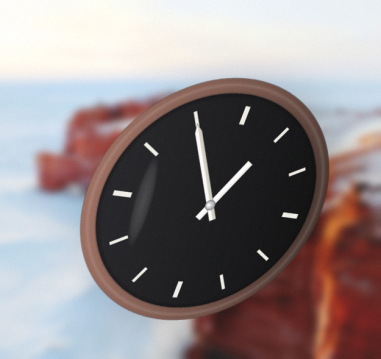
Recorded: {"hour": 12, "minute": 55}
